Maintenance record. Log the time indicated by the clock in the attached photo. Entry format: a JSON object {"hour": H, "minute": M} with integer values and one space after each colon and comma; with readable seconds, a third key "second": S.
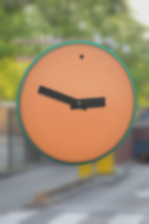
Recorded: {"hour": 2, "minute": 48}
